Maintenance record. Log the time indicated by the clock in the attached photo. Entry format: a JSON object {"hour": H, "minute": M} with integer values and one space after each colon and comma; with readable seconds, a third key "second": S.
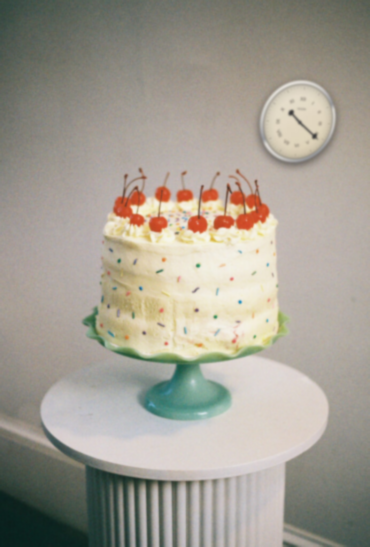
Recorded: {"hour": 10, "minute": 21}
